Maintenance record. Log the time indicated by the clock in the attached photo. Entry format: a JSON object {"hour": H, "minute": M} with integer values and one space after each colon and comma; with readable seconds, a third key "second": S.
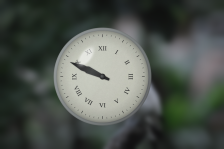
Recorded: {"hour": 9, "minute": 49}
